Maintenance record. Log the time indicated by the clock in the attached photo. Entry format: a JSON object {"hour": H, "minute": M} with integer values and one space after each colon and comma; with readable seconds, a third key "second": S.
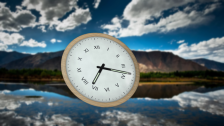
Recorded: {"hour": 7, "minute": 18}
